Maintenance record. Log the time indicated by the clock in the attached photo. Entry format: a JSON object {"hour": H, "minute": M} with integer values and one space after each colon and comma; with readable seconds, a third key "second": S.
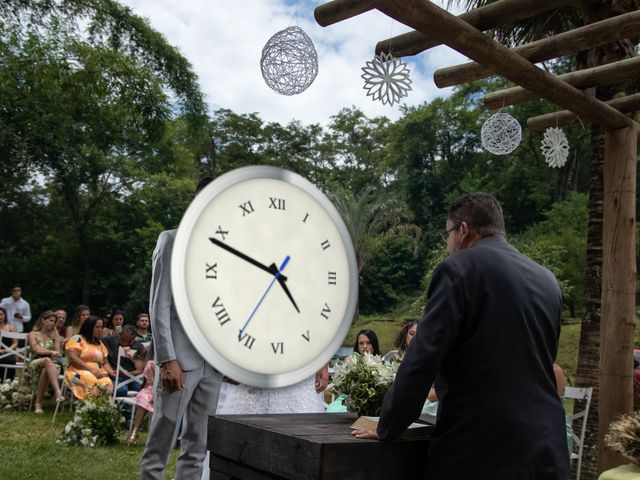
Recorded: {"hour": 4, "minute": 48, "second": 36}
